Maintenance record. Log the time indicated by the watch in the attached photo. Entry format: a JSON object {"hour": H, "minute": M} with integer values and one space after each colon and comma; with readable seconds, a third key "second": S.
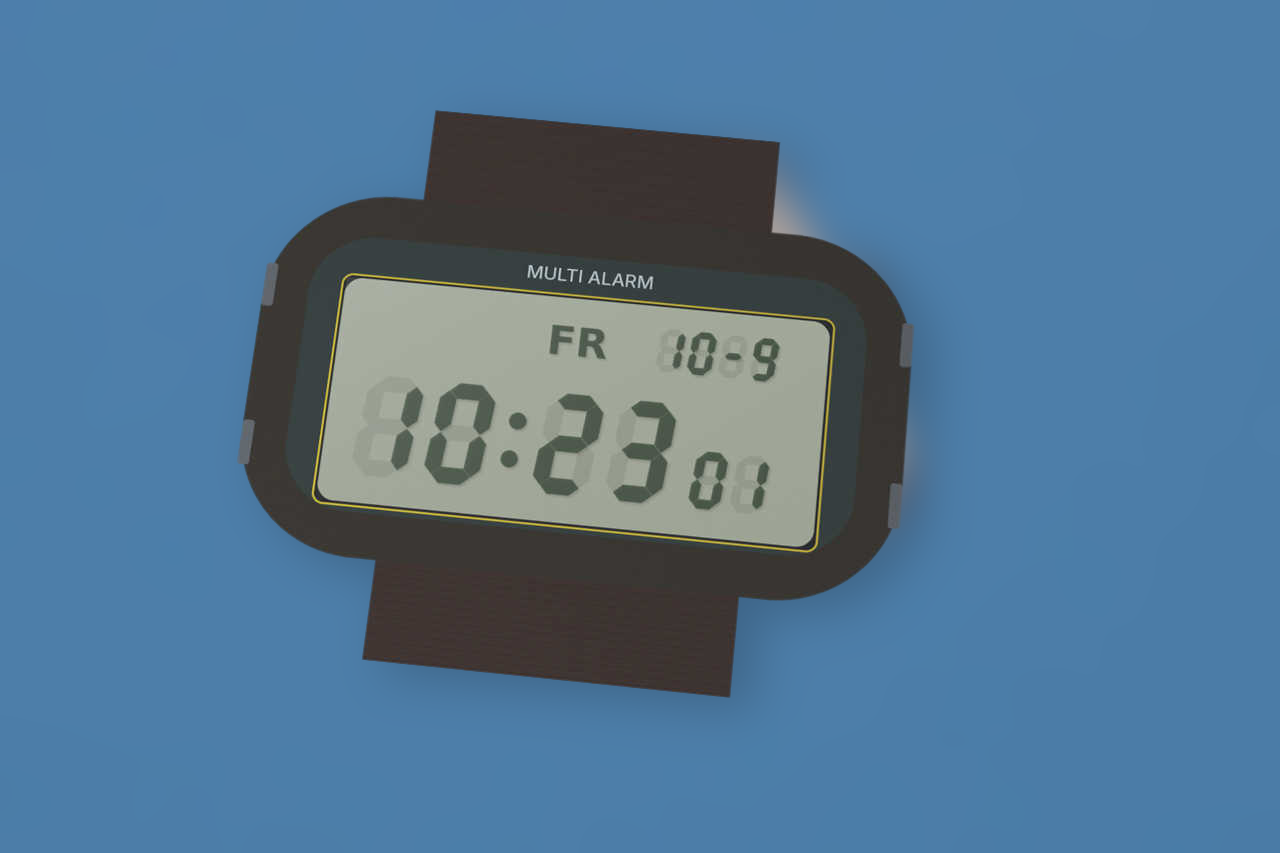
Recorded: {"hour": 10, "minute": 23, "second": 1}
